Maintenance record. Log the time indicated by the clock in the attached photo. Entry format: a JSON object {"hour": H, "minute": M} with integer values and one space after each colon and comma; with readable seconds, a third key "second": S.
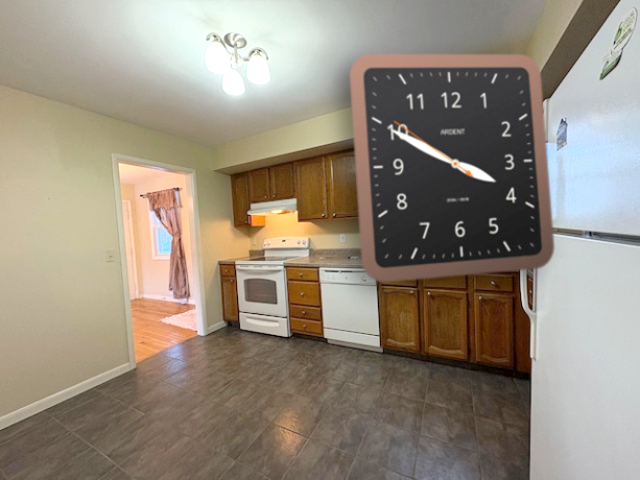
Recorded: {"hour": 3, "minute": 49, "second": 51}
